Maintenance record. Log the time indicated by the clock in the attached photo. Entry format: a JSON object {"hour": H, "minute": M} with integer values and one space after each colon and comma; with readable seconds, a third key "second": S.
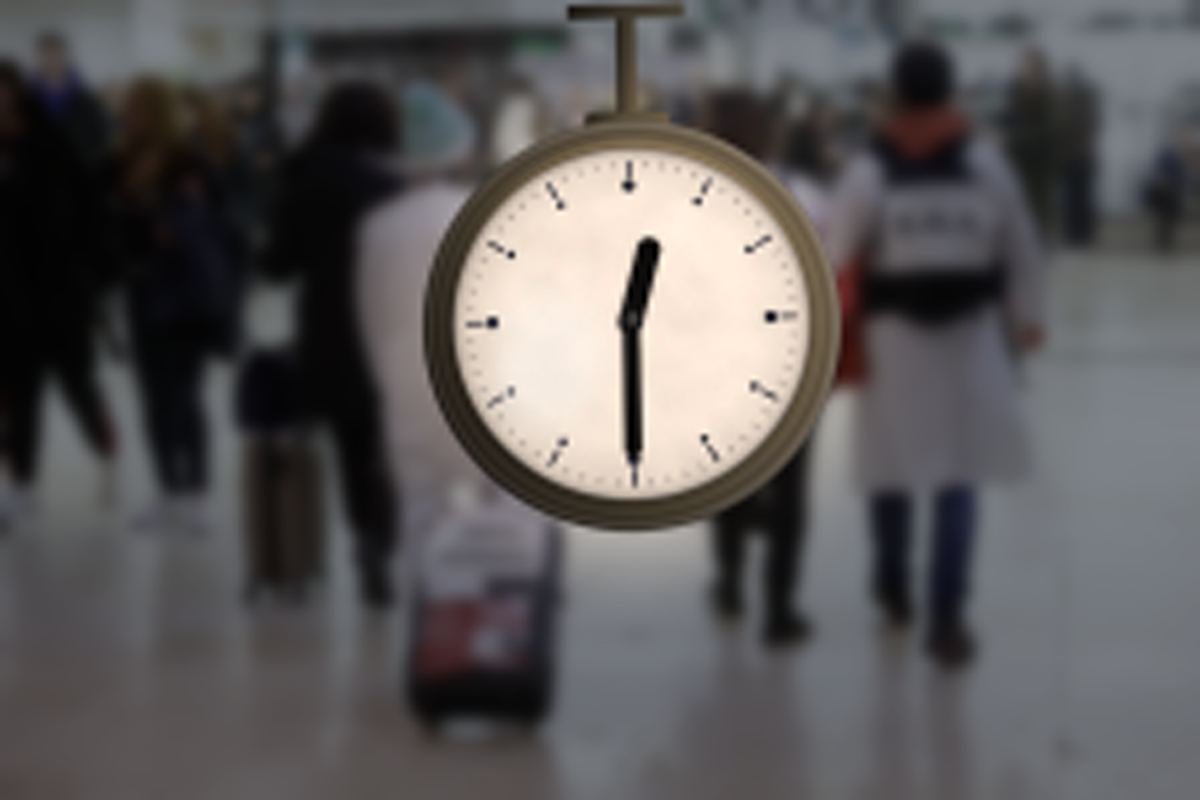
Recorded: {"hour": 12, "minute": 30}
